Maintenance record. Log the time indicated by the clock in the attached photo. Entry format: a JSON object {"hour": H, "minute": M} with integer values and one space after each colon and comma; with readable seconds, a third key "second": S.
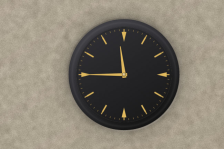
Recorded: {"hour": 11, "minute": 45}
